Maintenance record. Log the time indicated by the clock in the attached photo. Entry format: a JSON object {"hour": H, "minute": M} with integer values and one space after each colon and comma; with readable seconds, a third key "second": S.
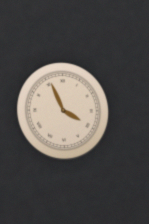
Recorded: {"hour": 3, "minute": 56}
